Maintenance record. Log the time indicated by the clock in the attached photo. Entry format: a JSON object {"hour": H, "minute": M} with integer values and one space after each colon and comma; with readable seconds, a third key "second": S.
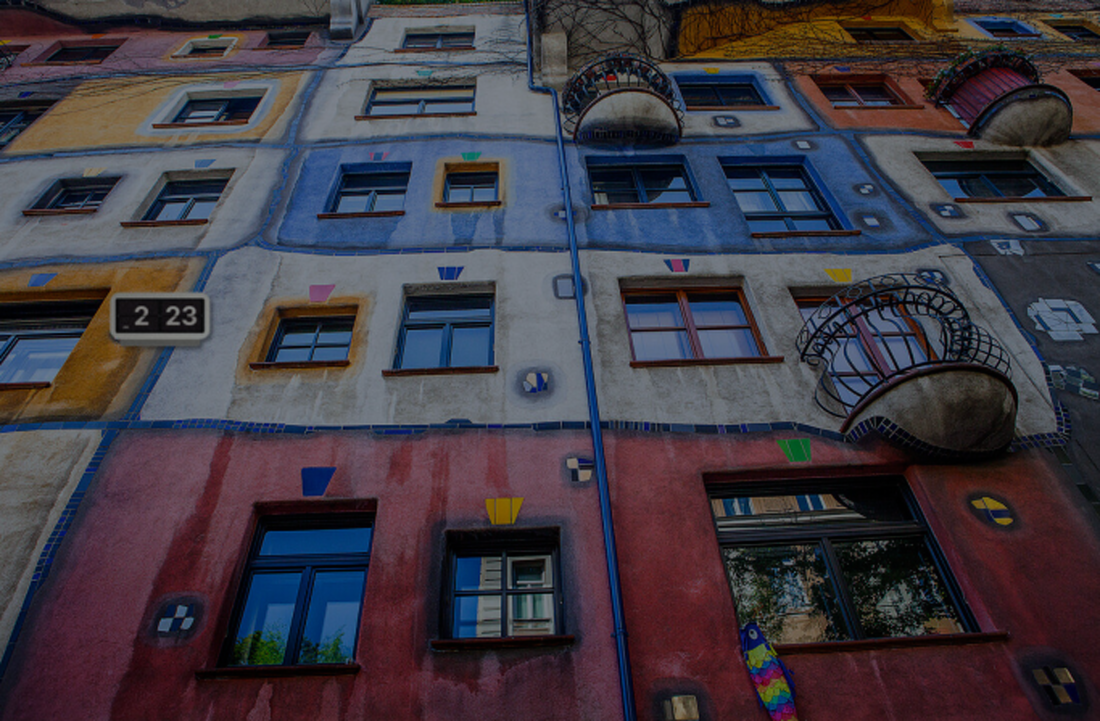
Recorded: {"hour": 2, "minute": 23}
